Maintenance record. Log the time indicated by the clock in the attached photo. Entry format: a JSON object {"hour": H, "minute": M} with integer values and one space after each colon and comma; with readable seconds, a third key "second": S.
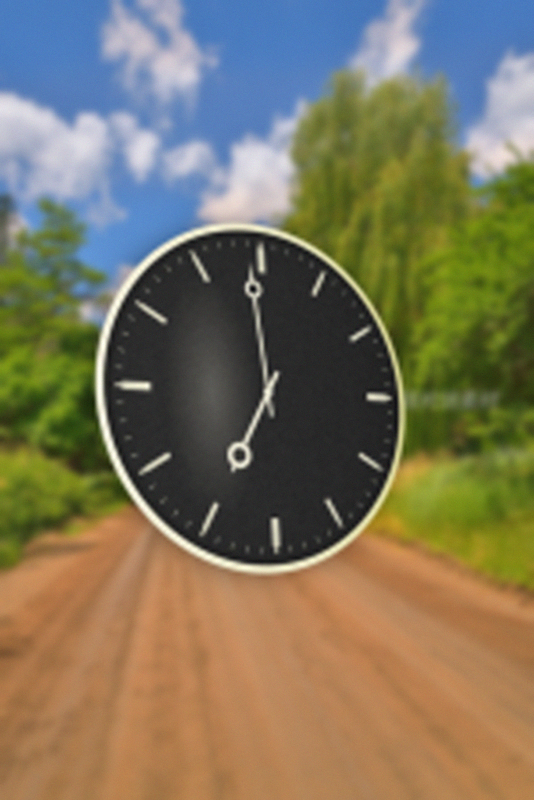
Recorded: {"hour": 6, "minute": 59}
